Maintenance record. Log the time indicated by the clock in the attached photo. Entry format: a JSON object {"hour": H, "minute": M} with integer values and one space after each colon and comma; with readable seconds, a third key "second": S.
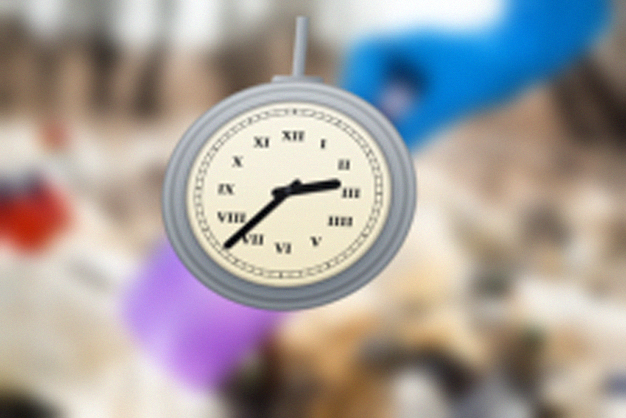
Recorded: {"hour": 2, "minute": 37}
